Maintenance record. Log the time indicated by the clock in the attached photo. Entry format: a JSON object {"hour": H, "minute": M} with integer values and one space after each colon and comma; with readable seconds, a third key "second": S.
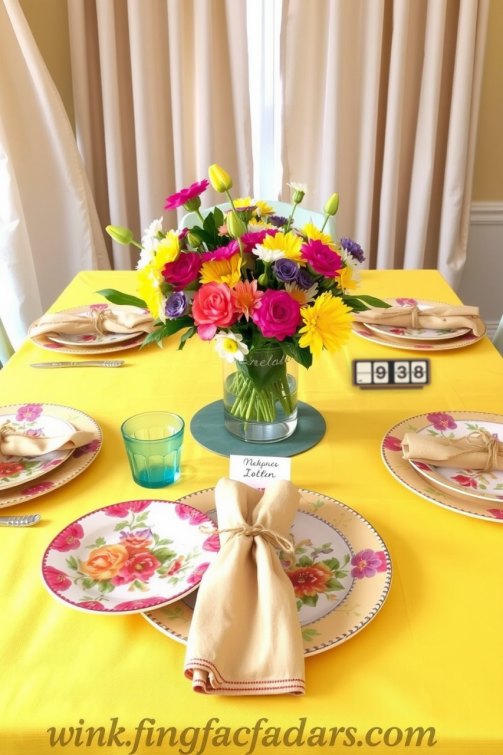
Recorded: {"hour": 9, "minute": 38}
